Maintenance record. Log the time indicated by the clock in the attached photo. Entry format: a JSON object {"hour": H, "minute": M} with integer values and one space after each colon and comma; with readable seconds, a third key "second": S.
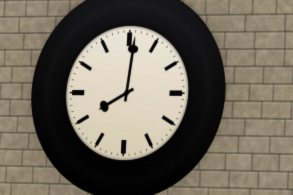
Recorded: {"hour": 8, "minute": 1}
